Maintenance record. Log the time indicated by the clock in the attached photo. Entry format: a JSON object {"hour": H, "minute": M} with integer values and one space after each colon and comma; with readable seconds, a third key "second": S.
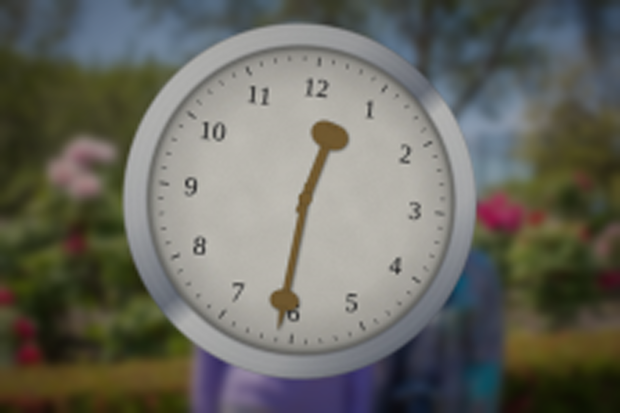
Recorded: {"hour": 12, "minute": 31}
